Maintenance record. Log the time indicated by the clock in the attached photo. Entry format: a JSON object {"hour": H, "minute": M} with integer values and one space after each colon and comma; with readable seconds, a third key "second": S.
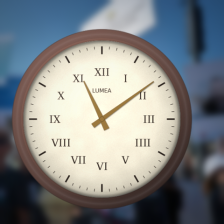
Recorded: {"hour": 11, "minute": 9}
